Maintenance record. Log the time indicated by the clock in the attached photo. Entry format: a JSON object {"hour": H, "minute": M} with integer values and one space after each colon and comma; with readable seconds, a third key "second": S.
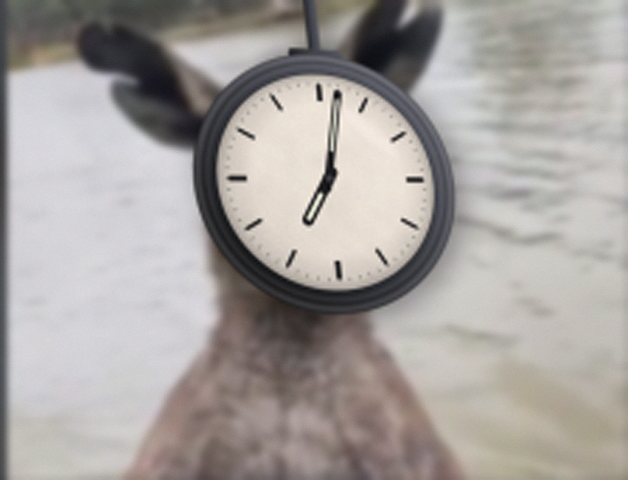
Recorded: {"hour": 7, "minute": 2}
